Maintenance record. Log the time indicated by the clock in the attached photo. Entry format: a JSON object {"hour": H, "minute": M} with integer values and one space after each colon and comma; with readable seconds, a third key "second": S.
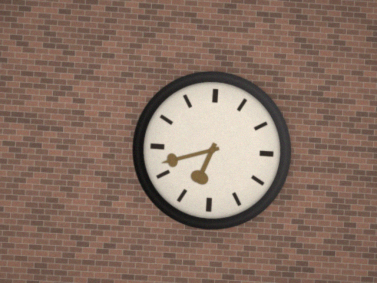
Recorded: {"hour": 6, "minute": 42}
